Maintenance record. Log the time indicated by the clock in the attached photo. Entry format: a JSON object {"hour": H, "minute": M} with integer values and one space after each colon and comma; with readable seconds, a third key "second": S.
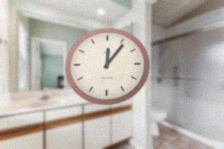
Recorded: {"hour": 12, "minute": 6}
